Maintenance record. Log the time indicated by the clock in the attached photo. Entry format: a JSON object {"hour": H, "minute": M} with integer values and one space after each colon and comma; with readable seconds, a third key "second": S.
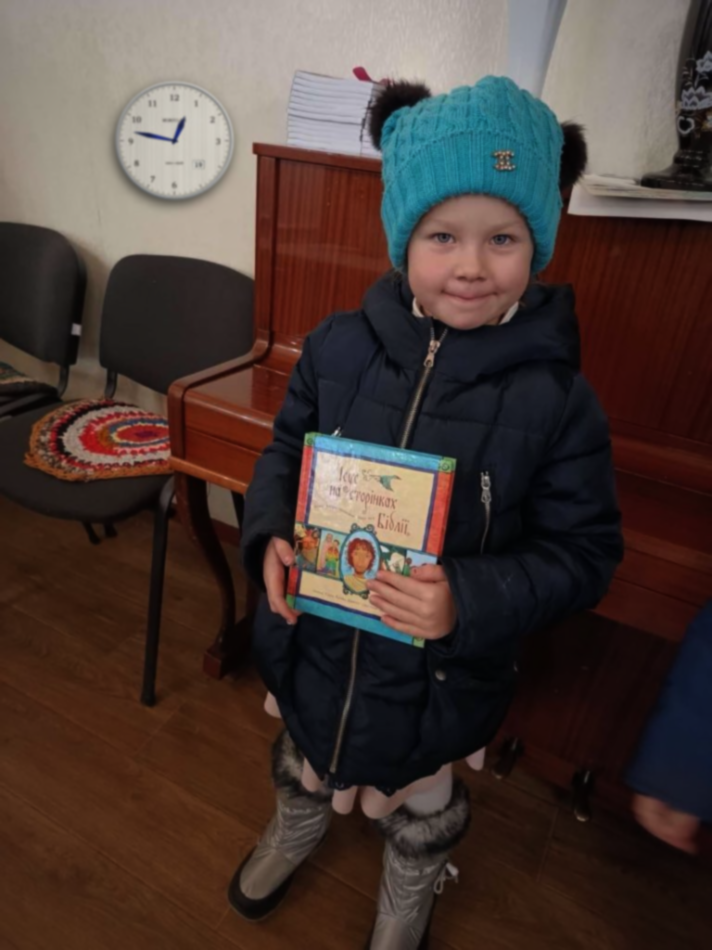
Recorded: {"hour": 12, "minute": 47}
